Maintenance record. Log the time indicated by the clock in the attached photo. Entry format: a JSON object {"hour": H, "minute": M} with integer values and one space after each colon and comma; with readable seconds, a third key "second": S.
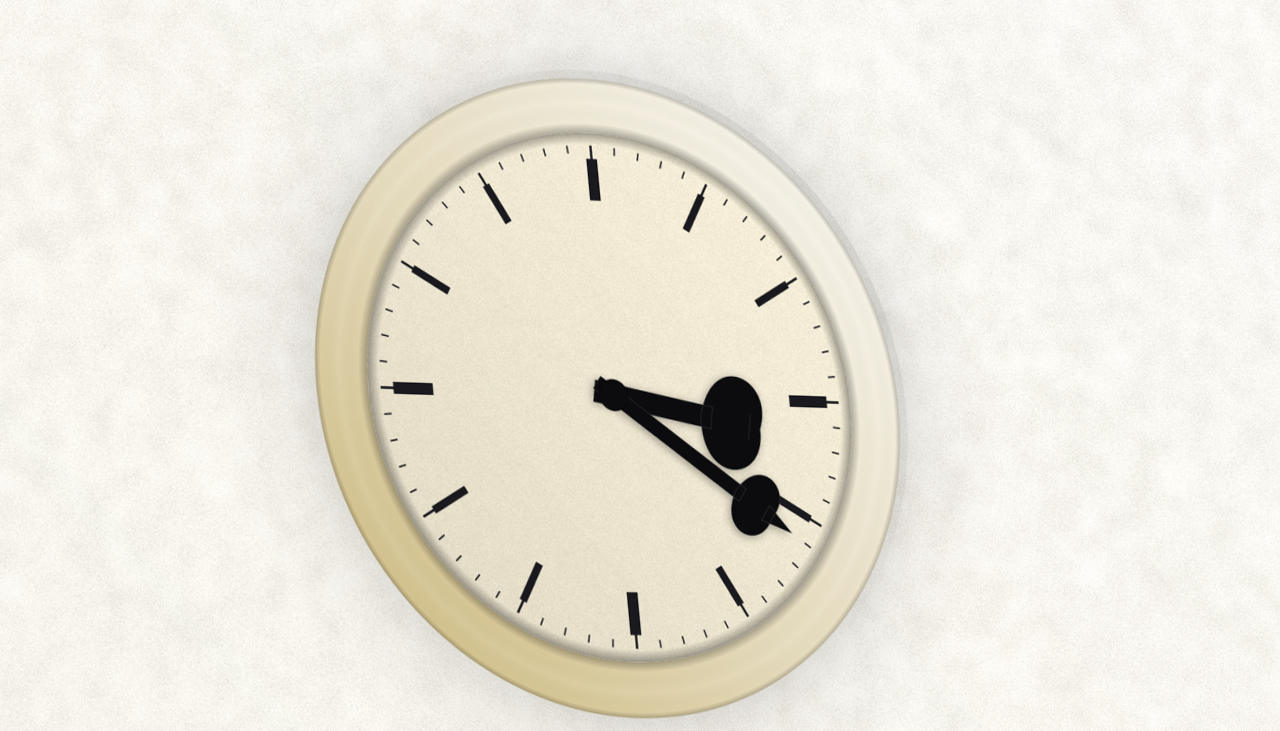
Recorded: {"hour": 3, "minute": 21}
